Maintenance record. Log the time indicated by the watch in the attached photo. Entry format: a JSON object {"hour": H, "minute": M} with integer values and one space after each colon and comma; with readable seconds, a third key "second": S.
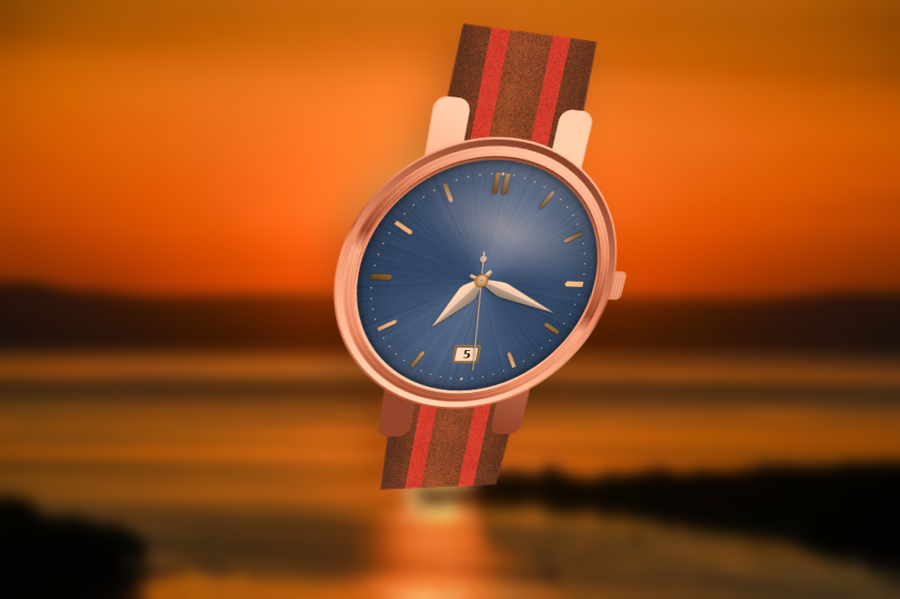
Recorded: {"hour": 7, "minute": 18, "second": 29}
